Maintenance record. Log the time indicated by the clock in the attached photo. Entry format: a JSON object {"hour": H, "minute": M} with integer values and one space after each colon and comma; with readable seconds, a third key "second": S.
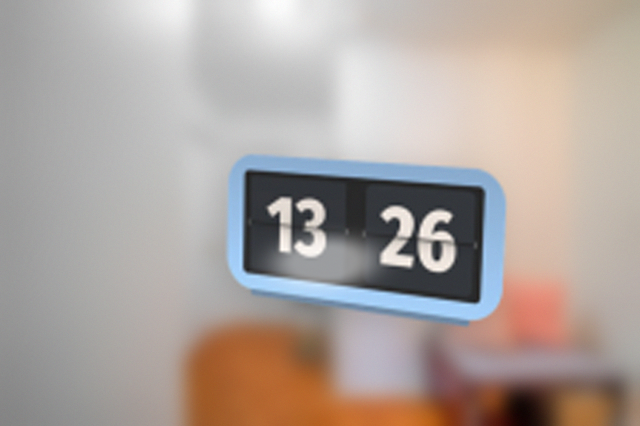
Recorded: {"hour": 13, "minute": 26}
